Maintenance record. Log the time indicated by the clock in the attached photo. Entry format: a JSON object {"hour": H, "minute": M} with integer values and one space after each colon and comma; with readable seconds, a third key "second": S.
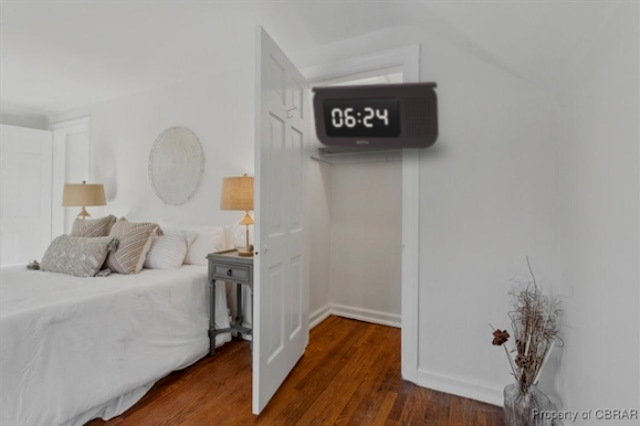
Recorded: {"hour": 6, "minute": 24}
